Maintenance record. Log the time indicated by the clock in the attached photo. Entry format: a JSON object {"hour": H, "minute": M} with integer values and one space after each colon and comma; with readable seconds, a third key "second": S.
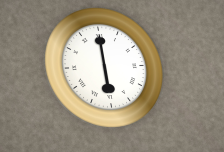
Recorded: {"hour": 6, "minute": 0}
